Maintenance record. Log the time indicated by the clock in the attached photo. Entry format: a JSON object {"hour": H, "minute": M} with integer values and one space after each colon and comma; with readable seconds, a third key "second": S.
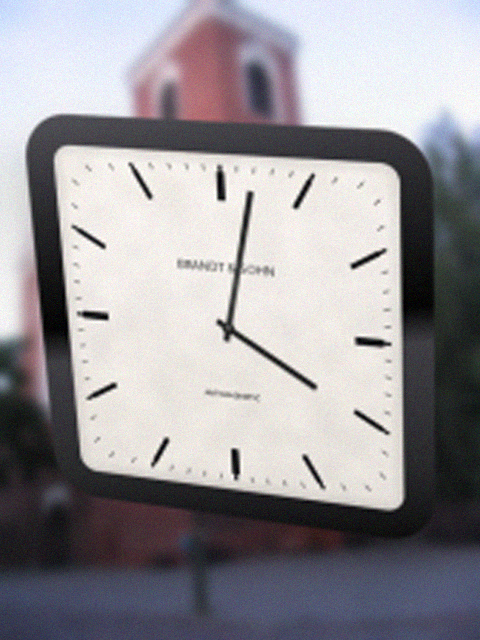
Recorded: {"hour": 4, "minute": 2}
